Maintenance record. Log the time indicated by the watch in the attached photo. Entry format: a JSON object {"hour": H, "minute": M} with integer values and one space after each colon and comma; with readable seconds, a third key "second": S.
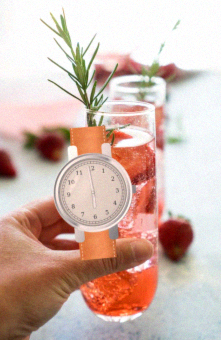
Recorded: {"hour": 5, "minute": 59}
